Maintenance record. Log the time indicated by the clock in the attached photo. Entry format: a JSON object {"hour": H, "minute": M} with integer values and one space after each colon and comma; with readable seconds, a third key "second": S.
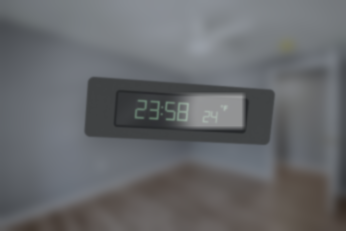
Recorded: {"hour": 23, "minute": 58}
